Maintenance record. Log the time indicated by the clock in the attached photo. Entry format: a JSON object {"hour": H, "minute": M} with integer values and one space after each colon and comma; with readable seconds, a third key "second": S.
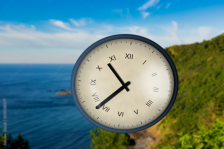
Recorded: {"hour": 10, "minute": 37}
